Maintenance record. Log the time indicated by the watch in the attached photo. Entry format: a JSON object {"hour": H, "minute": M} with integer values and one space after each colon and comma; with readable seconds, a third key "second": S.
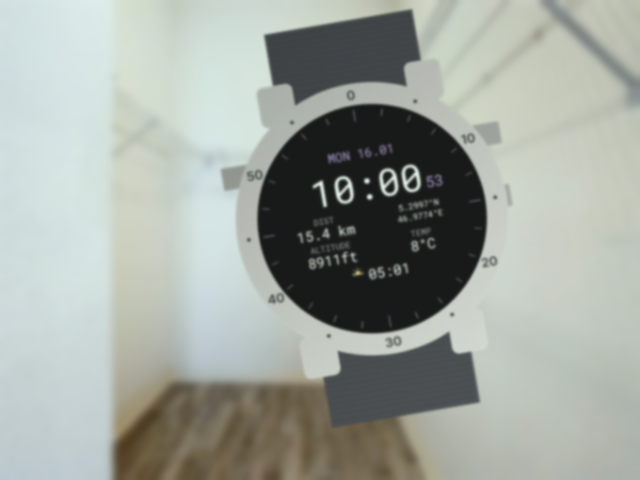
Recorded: {"hour": 10, "minute": 0, "second": 53}
